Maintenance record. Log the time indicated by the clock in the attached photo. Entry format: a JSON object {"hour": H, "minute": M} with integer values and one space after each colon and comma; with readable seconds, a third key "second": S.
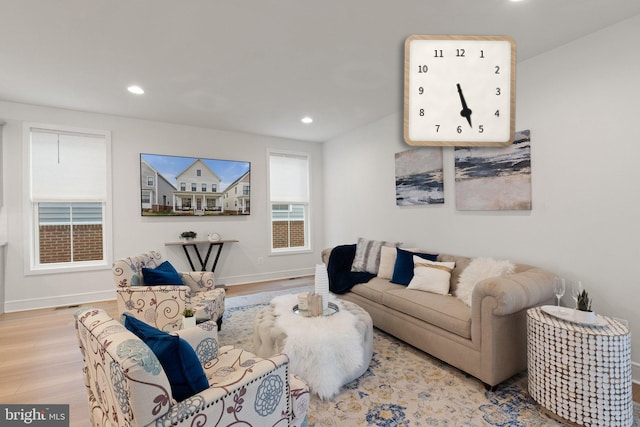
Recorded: {"hour": 5, "minute": 27}
